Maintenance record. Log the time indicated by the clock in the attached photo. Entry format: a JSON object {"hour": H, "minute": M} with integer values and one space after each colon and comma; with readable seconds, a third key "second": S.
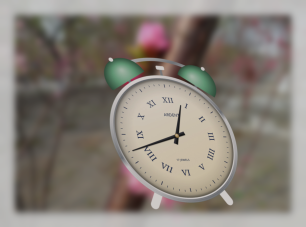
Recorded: {"hour": 12, "minute": 42}
